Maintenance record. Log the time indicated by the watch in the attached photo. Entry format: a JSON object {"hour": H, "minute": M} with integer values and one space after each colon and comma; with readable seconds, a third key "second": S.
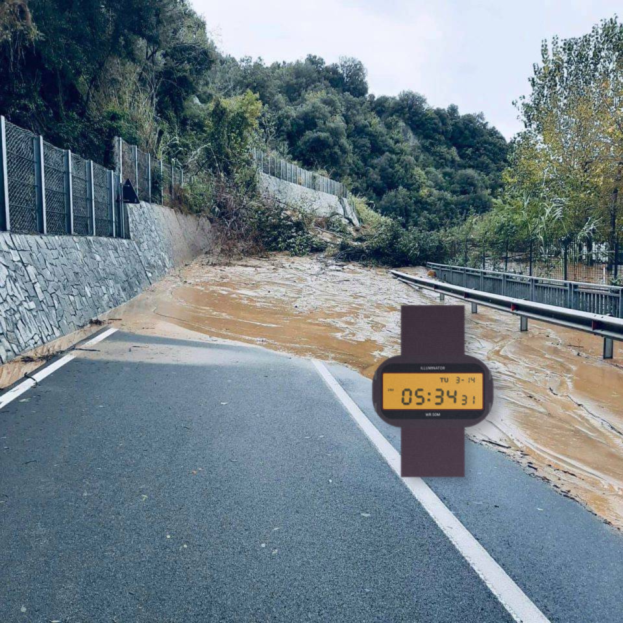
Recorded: {"hour": 5, "minute": 34, "second": 31}
